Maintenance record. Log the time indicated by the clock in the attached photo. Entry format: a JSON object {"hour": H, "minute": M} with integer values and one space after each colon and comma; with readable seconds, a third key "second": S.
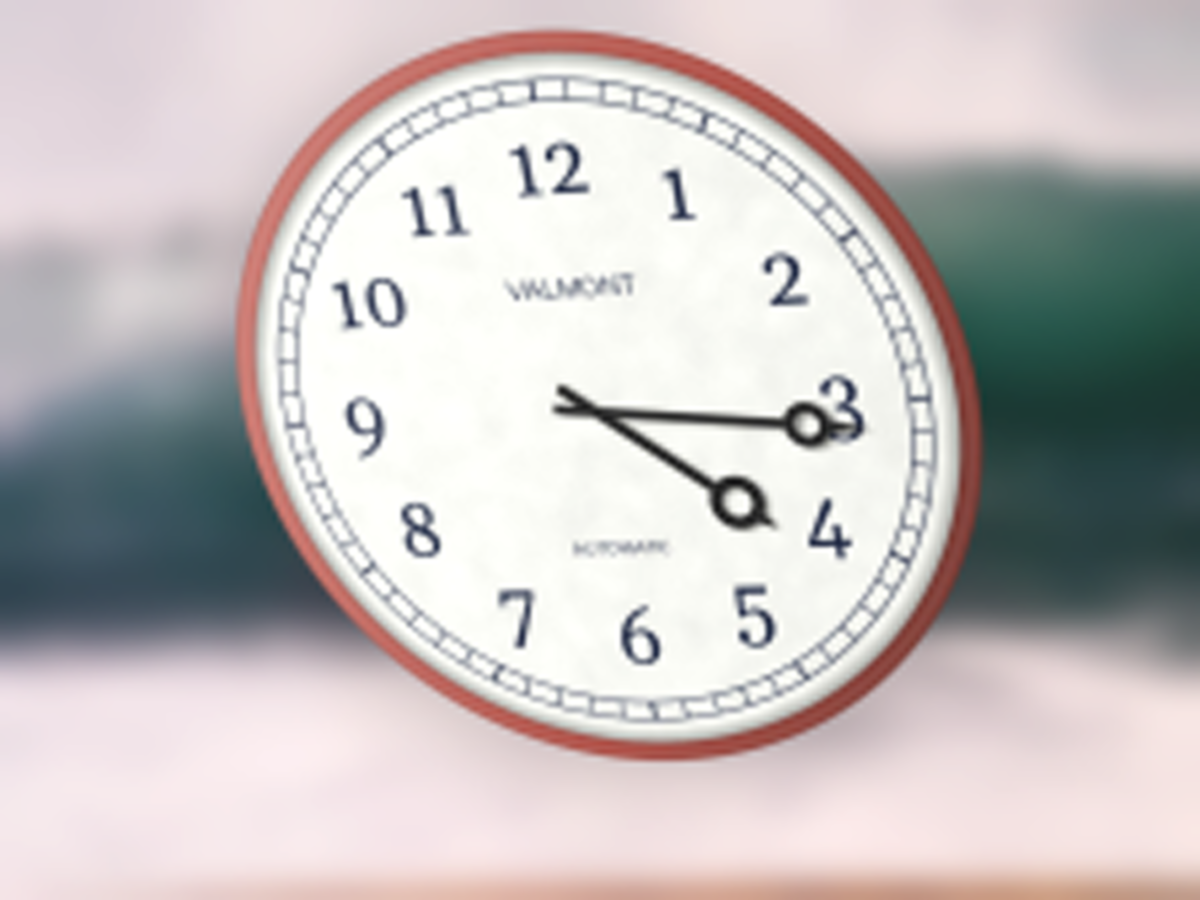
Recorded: {"hour": 4, "minute": 16}
